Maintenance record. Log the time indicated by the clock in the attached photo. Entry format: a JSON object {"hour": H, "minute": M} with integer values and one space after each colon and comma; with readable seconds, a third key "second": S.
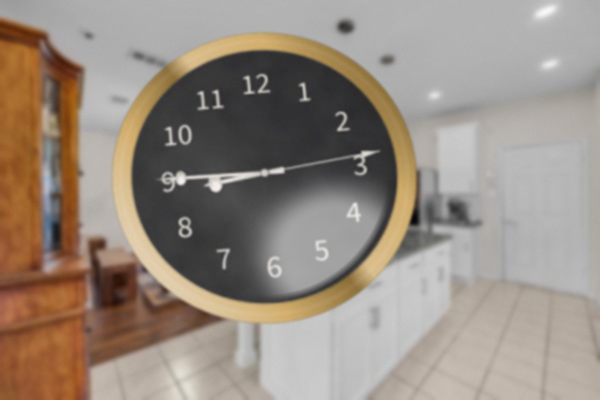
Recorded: {"hour": 8, "minute": 45, "second": 14}
